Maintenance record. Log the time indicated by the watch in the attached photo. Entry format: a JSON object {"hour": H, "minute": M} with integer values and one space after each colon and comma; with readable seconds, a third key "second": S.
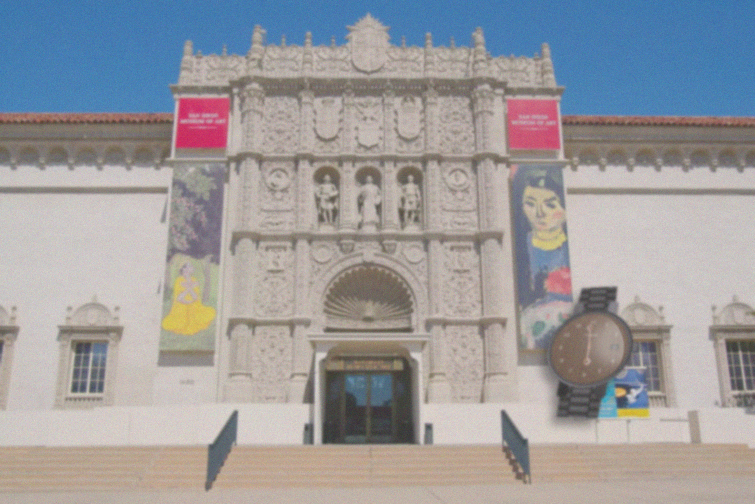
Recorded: {"hour": 5, "minute": 59}
